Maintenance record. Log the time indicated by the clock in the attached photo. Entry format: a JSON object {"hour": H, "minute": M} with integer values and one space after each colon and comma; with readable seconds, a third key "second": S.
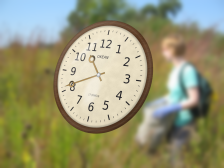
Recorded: {"hour": 10, "minute": 41}
